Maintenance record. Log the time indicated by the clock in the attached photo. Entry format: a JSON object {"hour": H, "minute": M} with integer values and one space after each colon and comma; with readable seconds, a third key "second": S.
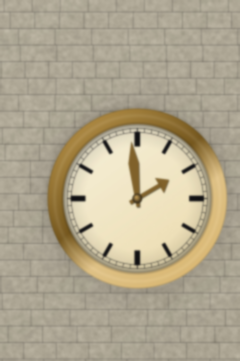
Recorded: {"hour": 1, "minute": 59}
